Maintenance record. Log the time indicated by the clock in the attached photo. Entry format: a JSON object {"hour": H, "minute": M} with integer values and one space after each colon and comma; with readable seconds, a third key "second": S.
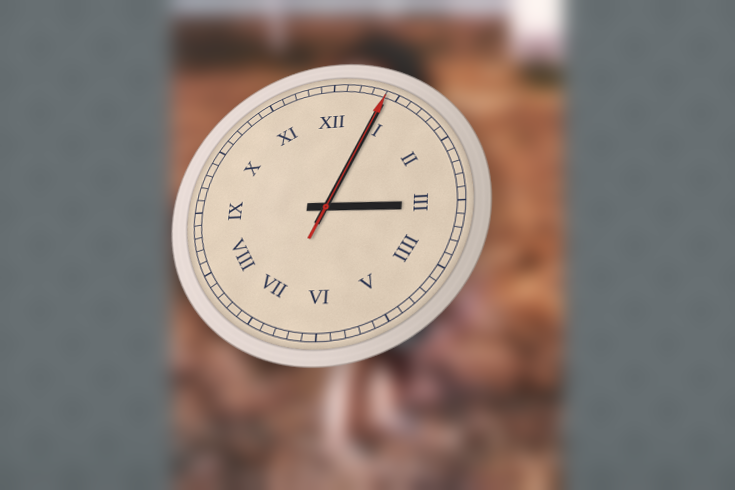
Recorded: {"hour": 3, "minute": 4, "second": 4}
